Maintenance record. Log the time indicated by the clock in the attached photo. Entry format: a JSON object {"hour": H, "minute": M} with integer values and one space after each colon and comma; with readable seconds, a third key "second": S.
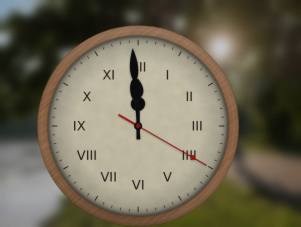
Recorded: {"hour": 11, "minute": 59, "second": 20}
